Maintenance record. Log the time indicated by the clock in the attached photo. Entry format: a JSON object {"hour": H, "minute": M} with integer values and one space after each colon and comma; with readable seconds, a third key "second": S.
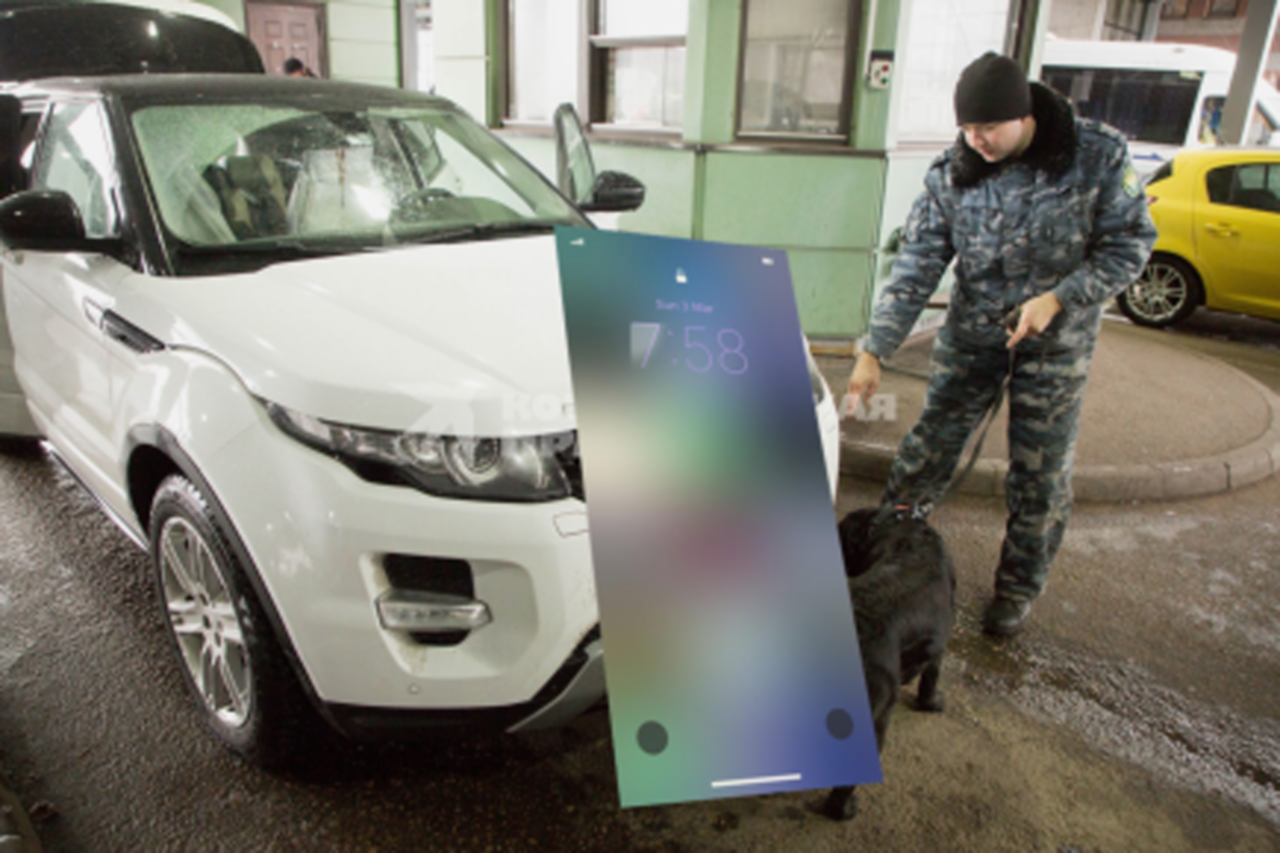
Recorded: {"hour": 7, "minute": 58}
